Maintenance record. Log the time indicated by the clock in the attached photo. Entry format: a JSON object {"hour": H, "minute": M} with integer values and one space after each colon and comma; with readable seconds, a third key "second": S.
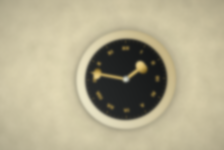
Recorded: {"hour": 1, "minute": 47}
